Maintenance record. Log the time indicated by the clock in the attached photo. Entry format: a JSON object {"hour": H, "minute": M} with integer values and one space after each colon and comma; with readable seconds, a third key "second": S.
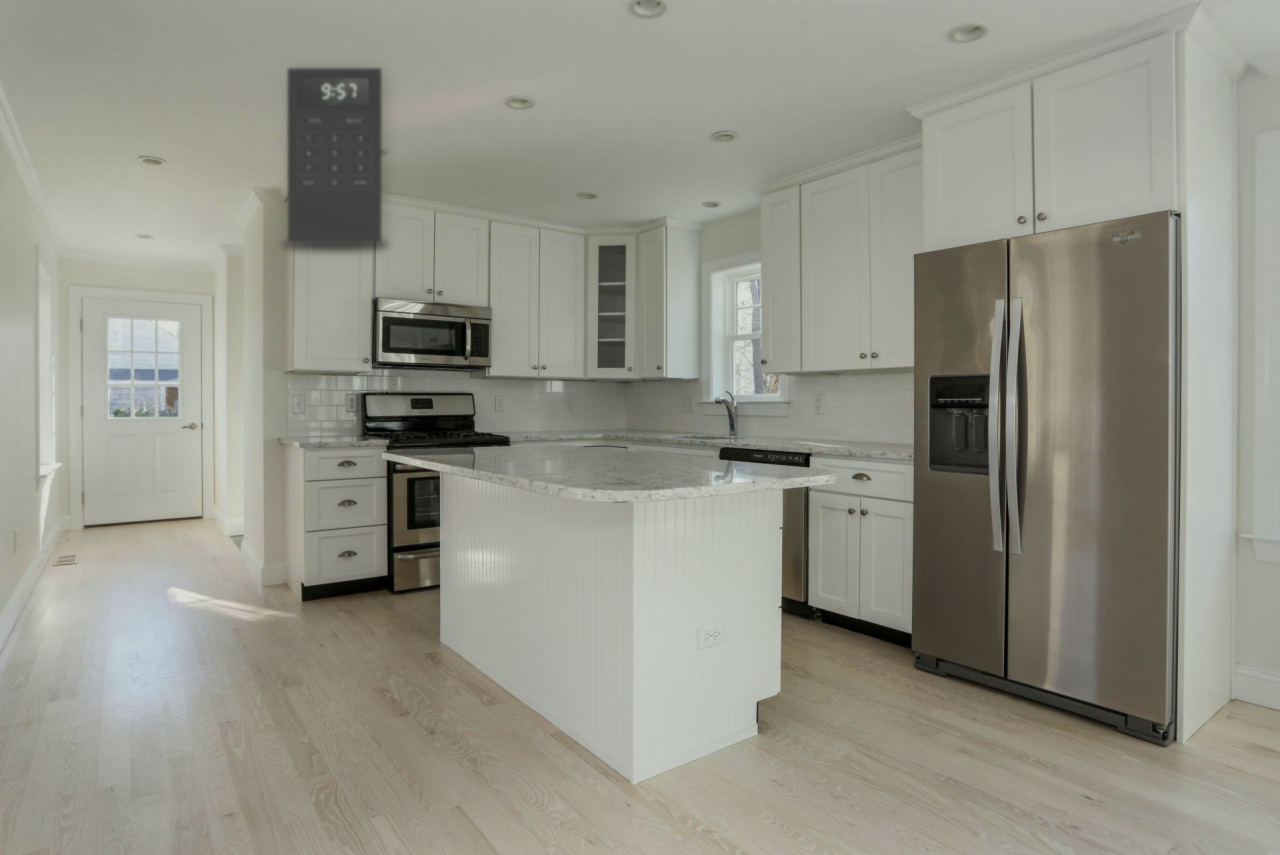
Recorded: {"hour": 9, "minute": 57}
